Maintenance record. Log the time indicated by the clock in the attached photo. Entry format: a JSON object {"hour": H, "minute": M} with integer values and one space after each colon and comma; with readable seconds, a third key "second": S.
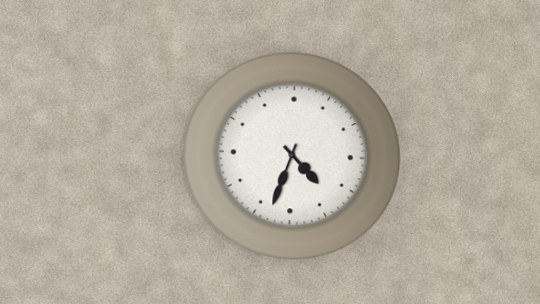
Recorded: {"hour": 4, "minute": 33}
